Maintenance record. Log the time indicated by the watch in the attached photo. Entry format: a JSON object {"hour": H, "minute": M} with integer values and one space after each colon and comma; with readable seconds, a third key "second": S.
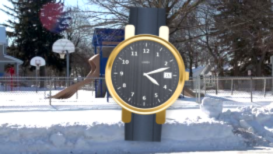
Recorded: {"hour": 4, "minute": 12}
